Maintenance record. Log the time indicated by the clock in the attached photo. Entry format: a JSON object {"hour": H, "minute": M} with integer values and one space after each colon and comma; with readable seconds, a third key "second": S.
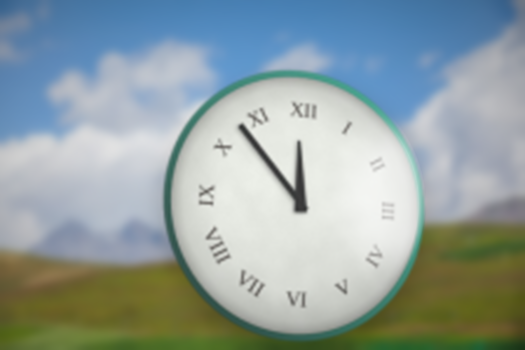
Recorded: {"hour": 11, "minute": 53}
